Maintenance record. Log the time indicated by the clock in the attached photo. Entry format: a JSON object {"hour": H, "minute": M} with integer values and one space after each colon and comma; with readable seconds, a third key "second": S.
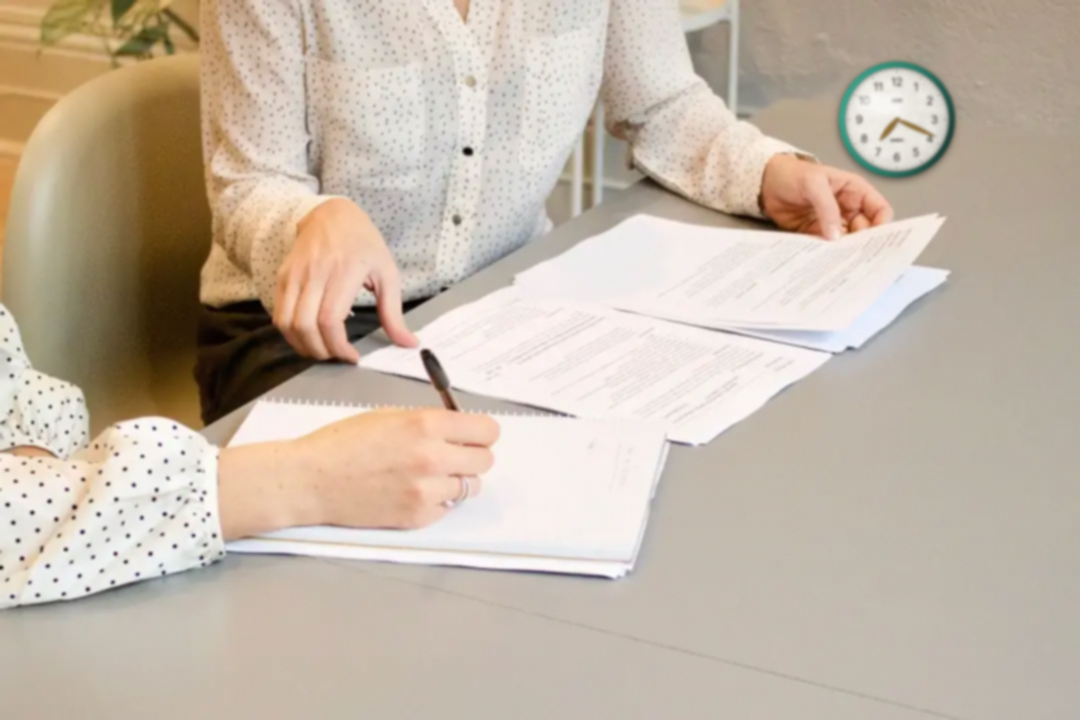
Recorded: {"hour": 7, "minute": 19}
